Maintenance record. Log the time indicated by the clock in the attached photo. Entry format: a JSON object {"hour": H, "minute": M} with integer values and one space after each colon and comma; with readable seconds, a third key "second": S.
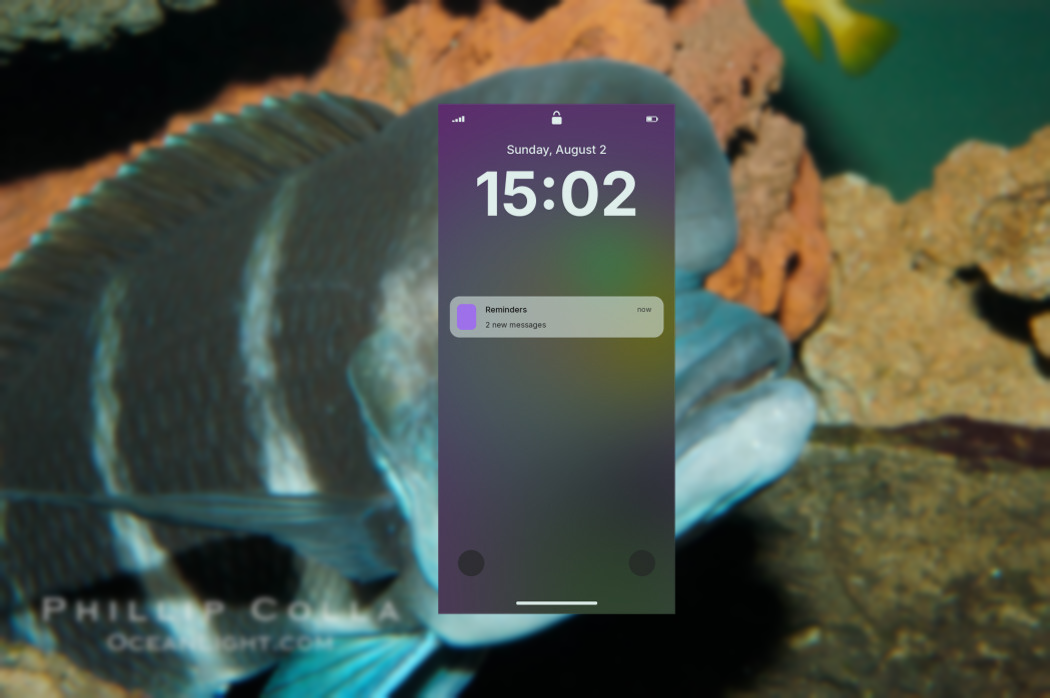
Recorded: {"hour": 15, "minute": 2}
